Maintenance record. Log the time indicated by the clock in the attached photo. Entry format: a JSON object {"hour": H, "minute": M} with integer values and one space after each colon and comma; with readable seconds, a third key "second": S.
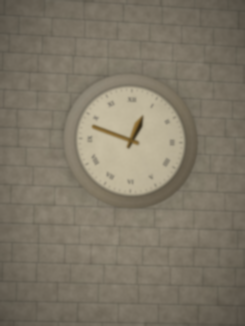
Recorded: {"hour": 12, "minute": 48}
